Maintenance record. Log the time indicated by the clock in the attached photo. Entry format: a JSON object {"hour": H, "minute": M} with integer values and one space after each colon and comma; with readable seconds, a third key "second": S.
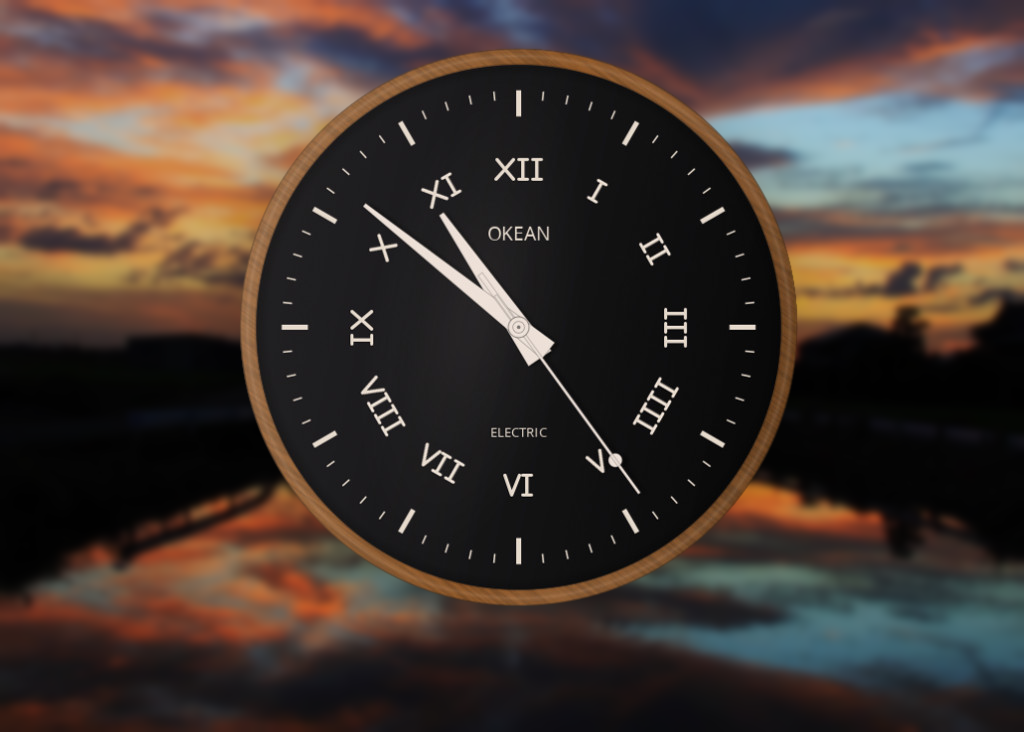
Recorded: {"hour": 10, "minute": 51, "second": 24}
